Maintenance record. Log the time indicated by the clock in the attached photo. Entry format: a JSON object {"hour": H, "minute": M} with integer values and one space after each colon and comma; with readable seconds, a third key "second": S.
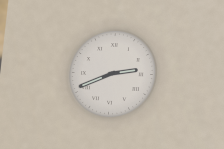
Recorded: {"hour": 2, "minute": 41}
